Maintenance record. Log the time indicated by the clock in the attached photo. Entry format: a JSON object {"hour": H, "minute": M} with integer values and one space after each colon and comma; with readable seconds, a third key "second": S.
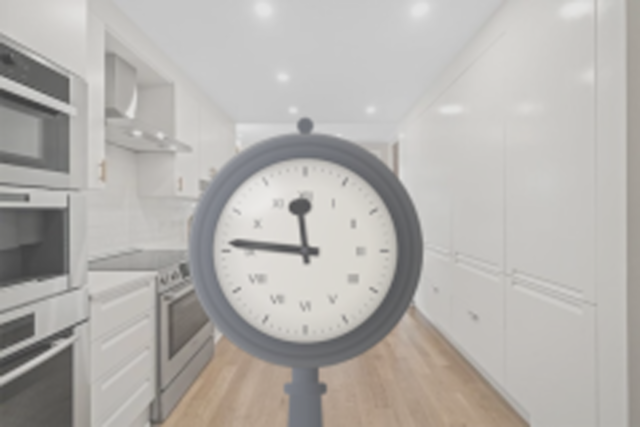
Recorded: {"hour": 11, "minute": 46}
